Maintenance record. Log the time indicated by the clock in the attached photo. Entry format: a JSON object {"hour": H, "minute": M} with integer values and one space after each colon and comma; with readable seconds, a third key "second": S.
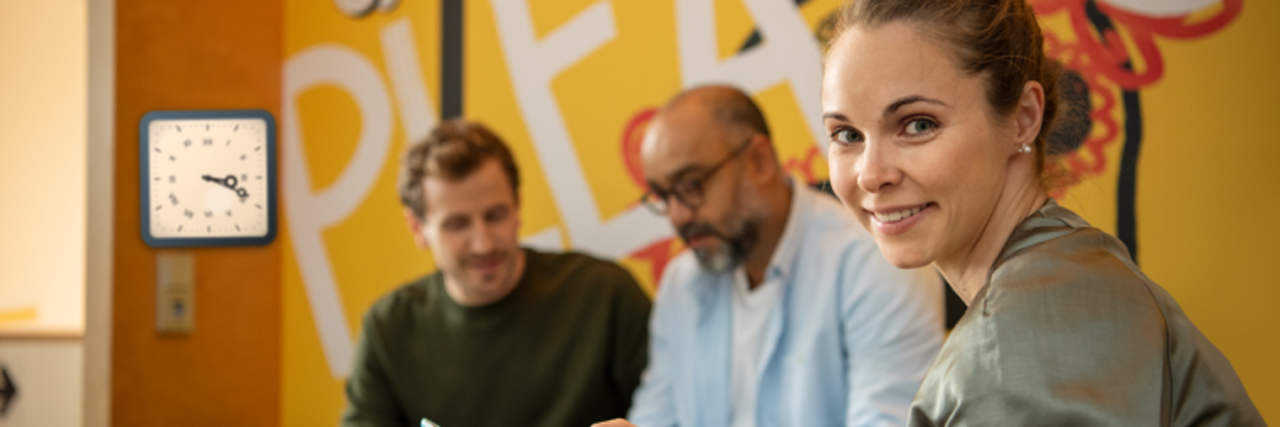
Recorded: {"hour": 3, "minute": 19}
